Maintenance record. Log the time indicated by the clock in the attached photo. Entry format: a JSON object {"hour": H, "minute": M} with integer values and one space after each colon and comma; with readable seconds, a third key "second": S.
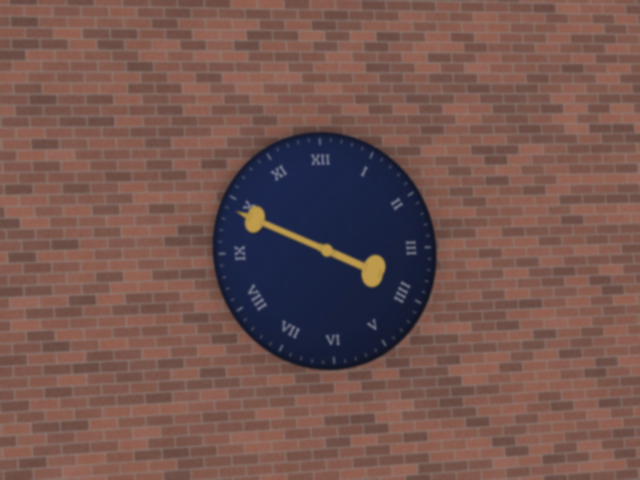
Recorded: {"hour": 3, "minute": 49}
